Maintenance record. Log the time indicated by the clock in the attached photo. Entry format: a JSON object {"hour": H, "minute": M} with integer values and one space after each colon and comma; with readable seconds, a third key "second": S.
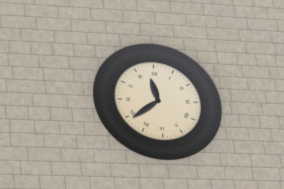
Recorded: {"hour": 11, "minute": 39}
